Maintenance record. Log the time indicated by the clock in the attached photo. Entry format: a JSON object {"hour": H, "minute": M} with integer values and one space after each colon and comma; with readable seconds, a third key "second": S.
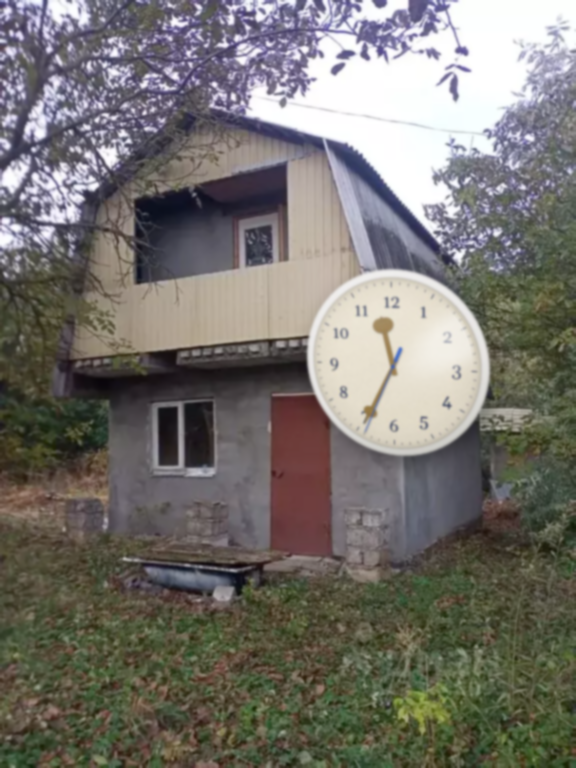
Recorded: {"hour": 11, "minute": 34, "second": 34}
